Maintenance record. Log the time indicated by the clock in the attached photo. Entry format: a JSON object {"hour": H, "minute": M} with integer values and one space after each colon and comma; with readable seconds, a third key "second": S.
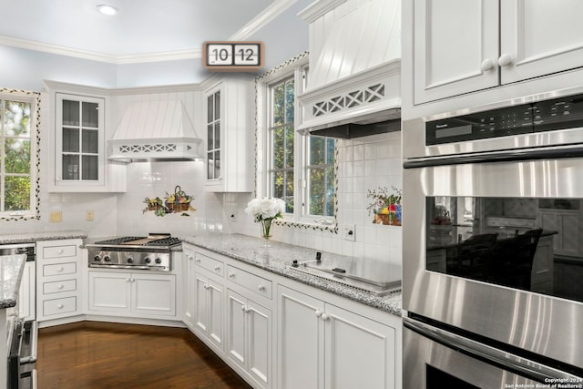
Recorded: {"hour": 10, "minute": 12}
